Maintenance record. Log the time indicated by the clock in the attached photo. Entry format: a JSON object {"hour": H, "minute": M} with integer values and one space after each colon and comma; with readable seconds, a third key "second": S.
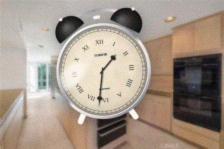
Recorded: {"hour": 1, "minute": 32}
